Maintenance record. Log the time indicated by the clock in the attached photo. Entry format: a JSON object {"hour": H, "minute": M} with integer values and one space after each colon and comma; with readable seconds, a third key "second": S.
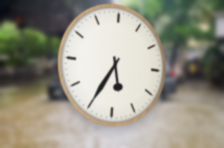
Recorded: {"hour": 5, "minute": 35}
